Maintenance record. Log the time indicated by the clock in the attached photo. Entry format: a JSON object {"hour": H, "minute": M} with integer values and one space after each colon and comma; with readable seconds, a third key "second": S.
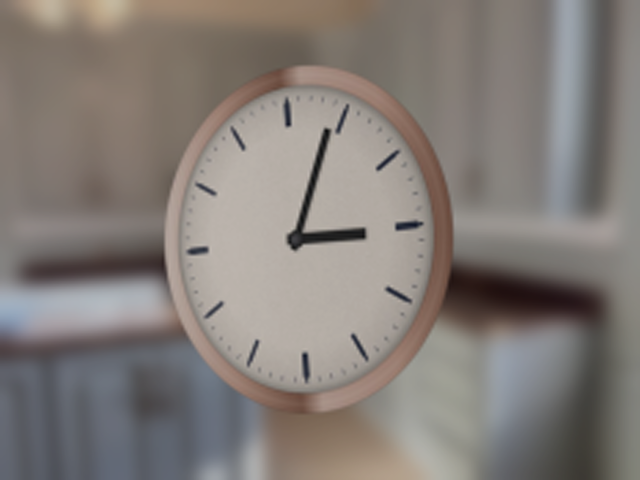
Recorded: {"hour": 3, "minute": 4}
